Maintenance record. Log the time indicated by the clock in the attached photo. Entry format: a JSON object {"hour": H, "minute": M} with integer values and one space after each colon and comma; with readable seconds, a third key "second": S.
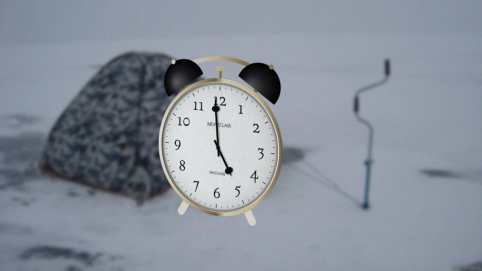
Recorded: {"hour": 4, "minute": 59}
